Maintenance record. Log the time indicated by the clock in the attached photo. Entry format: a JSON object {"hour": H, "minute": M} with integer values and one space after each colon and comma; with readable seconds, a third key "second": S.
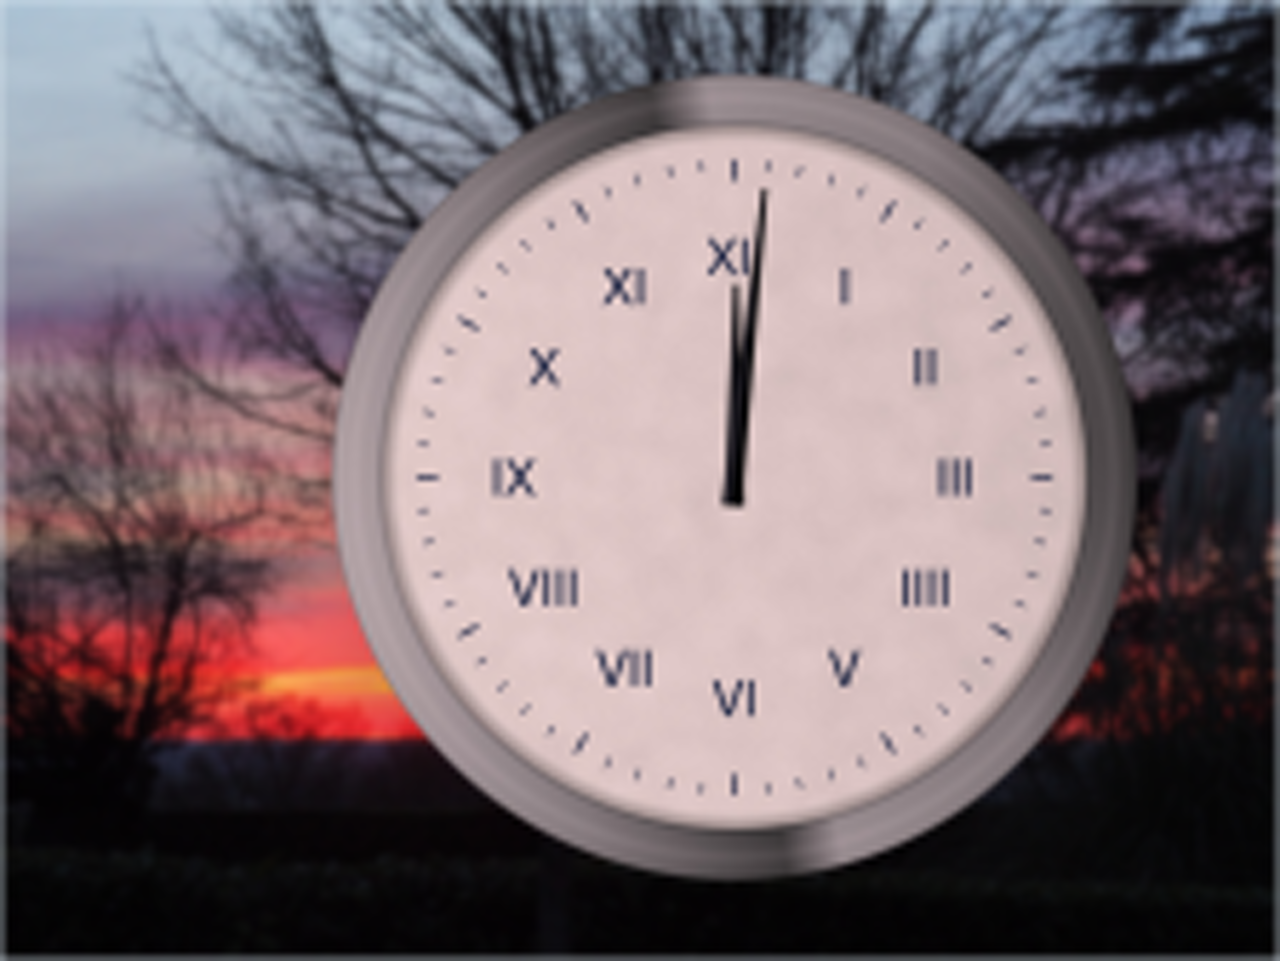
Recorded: {"hour": 12, "minute": 1}
